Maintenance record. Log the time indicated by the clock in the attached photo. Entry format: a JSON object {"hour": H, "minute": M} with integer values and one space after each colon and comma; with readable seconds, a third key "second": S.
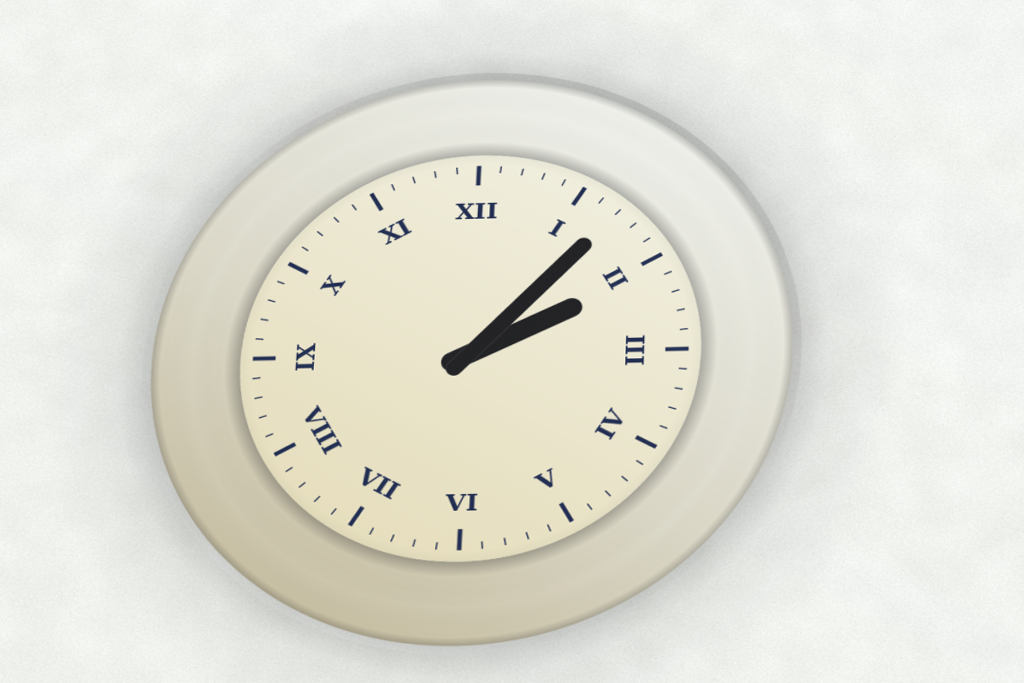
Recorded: {"hour": 2, "minute": 7}
